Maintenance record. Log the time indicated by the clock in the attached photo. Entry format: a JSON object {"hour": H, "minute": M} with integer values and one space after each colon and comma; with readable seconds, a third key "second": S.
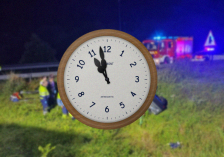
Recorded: {"hour": 10, "minute": 58}
